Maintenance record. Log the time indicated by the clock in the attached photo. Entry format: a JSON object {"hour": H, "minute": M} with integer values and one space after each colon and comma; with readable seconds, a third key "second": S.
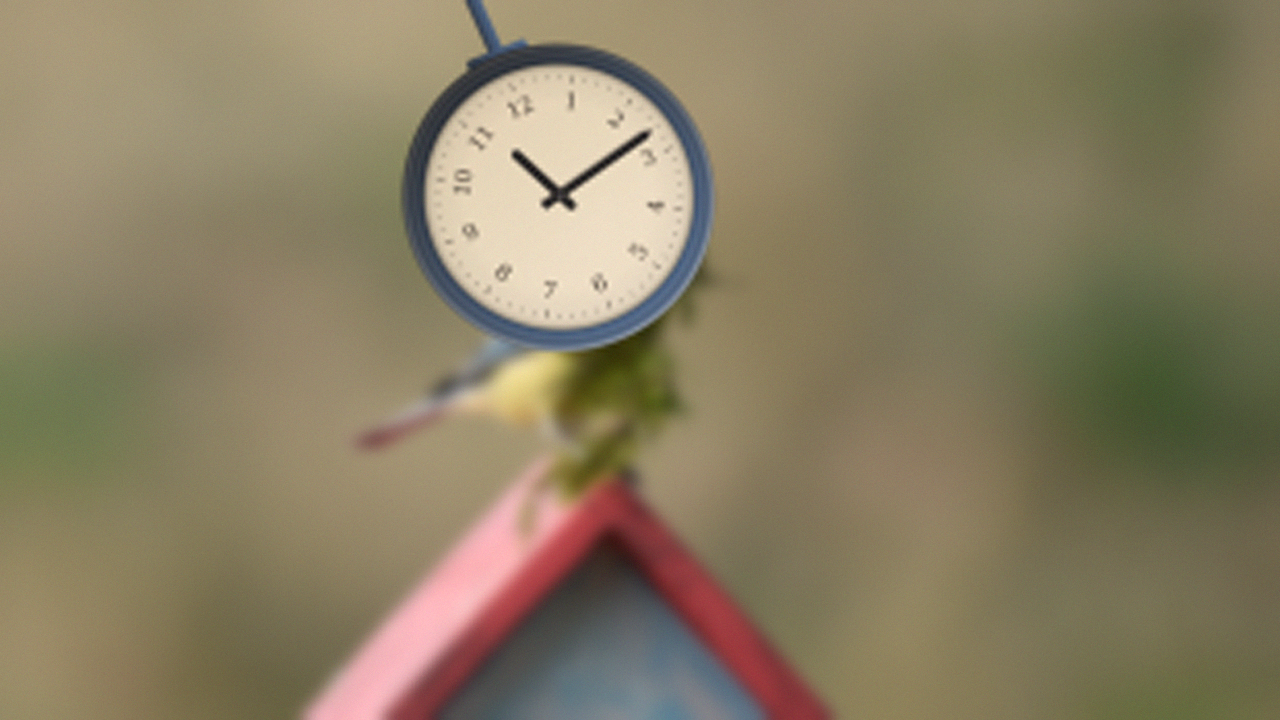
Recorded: {"hour": 11, "minute": 13}
